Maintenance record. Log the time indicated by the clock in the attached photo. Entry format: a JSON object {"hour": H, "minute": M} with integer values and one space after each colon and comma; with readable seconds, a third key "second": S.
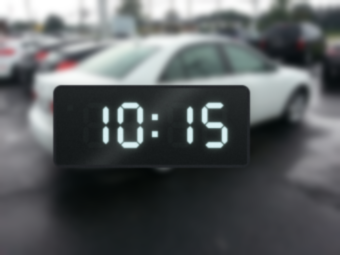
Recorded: {"hour": 10, "minute": 15}
